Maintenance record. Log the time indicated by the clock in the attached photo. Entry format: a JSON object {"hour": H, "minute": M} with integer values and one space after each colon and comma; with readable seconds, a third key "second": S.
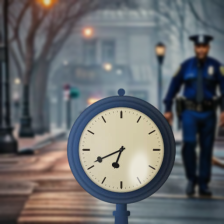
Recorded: {"hour": 6, "minute": 41}
